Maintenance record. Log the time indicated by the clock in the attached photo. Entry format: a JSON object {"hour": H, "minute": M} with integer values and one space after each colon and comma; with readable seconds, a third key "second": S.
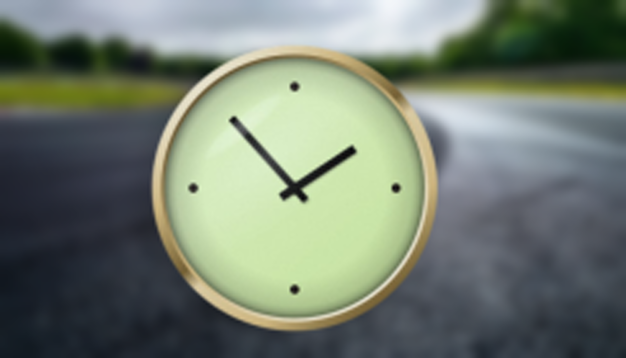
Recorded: {"hour": 1, "minute": 53}
